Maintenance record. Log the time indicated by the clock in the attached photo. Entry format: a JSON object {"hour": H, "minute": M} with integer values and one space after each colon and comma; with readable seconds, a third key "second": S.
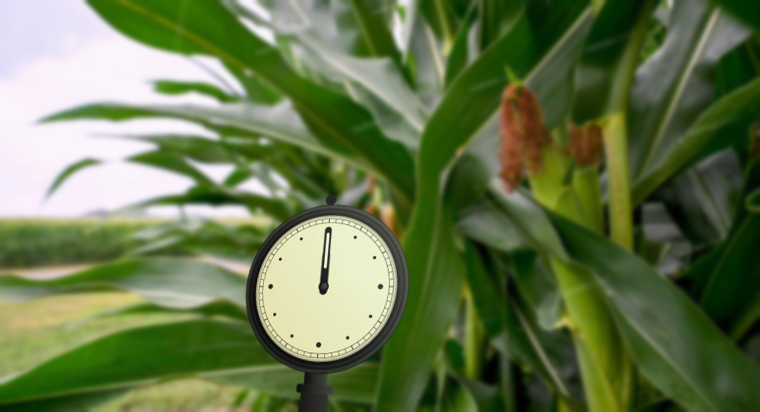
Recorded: {"hour": 12, "minute": 0}
